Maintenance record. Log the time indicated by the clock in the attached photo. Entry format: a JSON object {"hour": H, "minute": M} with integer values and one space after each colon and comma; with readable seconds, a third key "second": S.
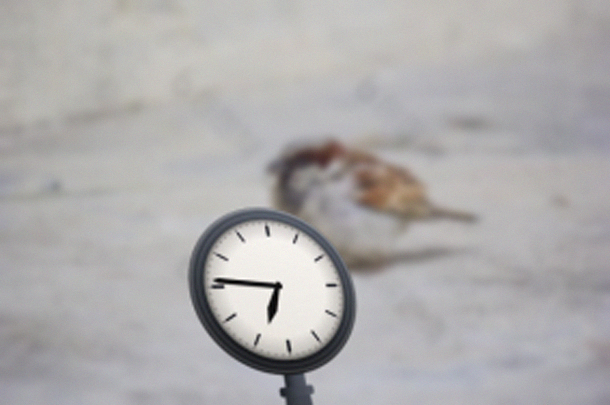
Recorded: {"hour": 6, "minute": 46}
